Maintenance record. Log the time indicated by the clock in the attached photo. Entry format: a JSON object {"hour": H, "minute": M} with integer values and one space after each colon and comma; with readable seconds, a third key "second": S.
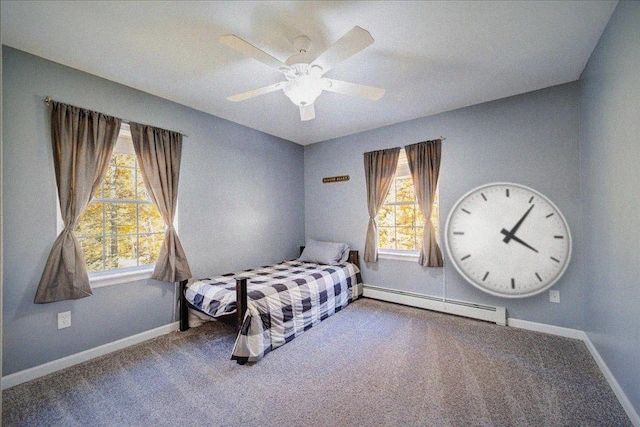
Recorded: {"hour": 4, "minute": 6}
